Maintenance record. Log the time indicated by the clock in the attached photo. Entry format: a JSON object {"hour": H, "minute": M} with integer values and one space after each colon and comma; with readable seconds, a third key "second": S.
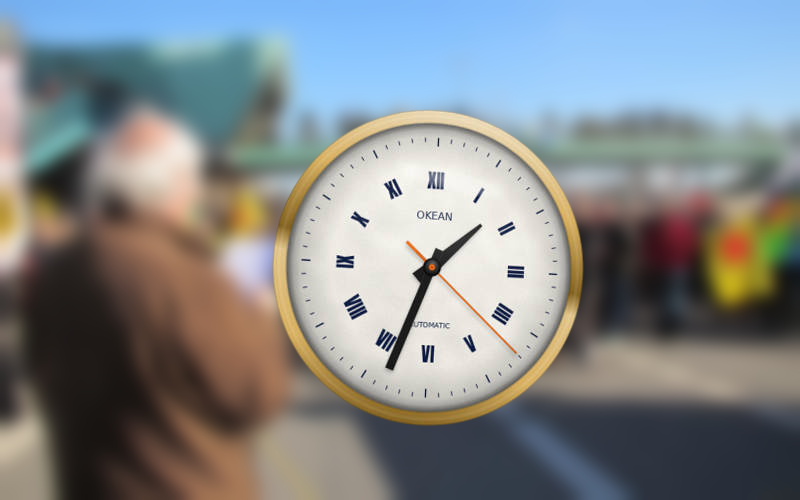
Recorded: {"hour": 1, "minute": 33, "second": 22}
